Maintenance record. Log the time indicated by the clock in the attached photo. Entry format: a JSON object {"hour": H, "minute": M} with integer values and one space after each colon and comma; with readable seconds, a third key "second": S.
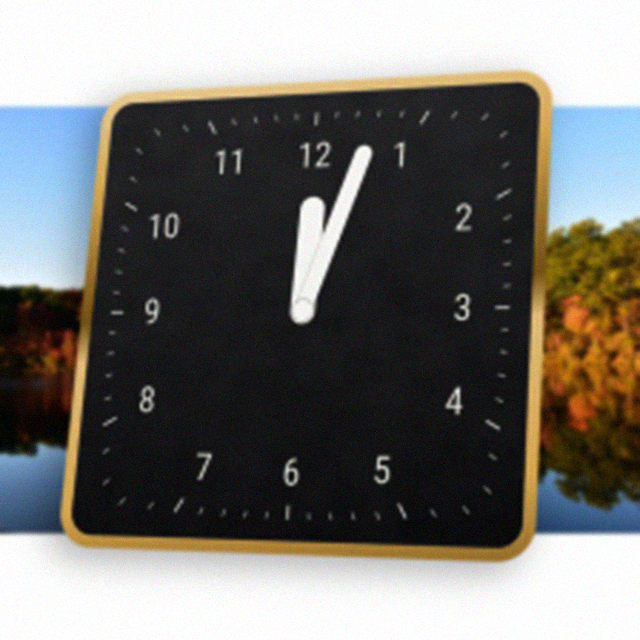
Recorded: {"hour": 12, "minute": 3}
